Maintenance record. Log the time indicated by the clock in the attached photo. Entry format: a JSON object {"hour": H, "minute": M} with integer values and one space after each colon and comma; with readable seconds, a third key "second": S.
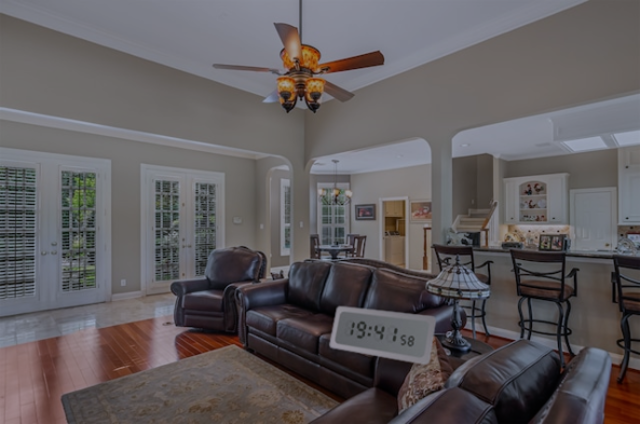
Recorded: {"hour": 19, "minute": 41, "second": 58}
